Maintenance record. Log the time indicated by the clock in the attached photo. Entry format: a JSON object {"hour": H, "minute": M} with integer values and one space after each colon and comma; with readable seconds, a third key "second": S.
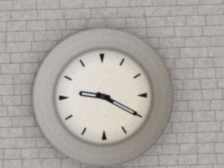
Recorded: {"hour": 9, "minute": 20}
